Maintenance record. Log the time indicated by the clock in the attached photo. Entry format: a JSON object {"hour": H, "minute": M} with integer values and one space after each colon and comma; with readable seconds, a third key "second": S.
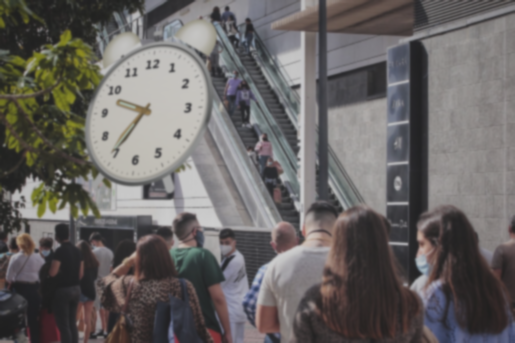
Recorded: {"hour": 9, "minute": 36}
